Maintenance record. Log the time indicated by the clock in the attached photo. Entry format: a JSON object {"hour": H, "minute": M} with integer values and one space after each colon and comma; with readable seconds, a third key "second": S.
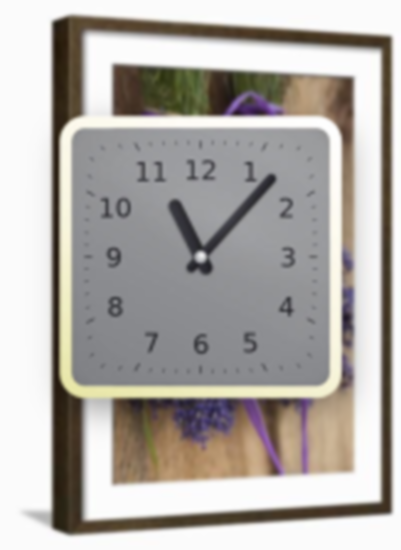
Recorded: {"hour": 11, "minute": 7}
